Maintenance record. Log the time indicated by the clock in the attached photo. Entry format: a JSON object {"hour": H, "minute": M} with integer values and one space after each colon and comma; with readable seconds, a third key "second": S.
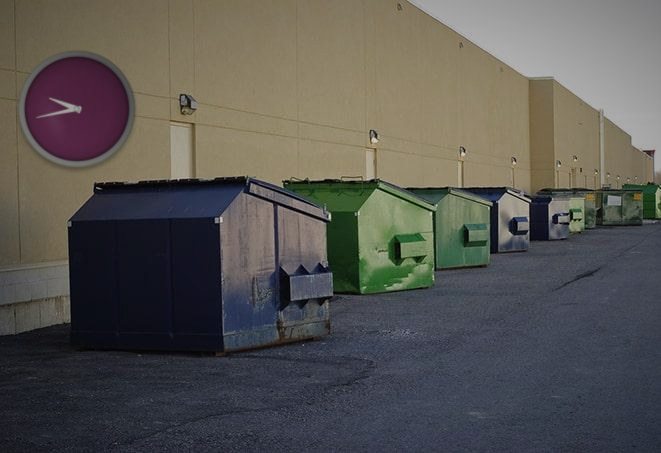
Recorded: {"hour": 9, "minute": 43}
